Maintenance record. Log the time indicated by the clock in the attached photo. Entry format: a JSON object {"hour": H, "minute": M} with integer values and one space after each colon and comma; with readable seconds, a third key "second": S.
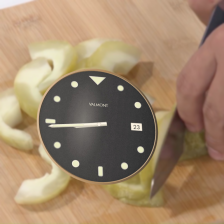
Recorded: {"hour": 8, "minute": 44}
